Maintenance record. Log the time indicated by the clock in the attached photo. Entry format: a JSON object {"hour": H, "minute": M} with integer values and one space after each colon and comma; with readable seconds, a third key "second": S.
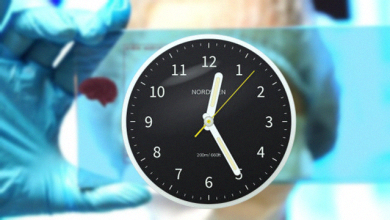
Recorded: {"hour": 12, "minute": 25, "second": 7}
